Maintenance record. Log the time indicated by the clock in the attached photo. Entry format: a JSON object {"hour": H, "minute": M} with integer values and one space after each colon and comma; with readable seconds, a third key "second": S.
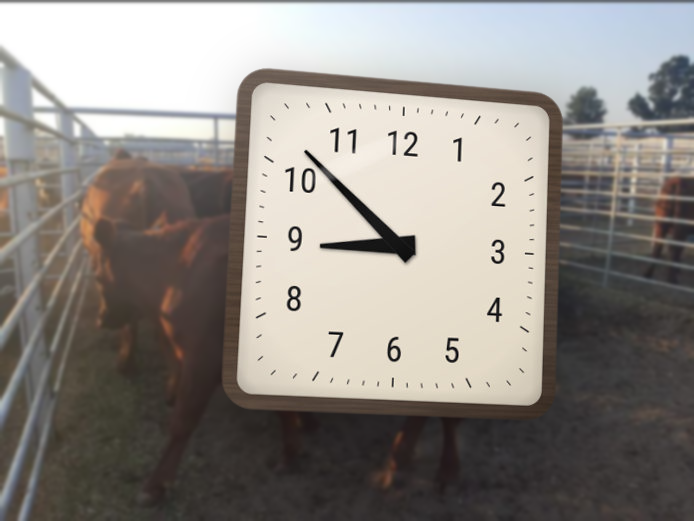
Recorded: {"hour": 8, "minute": 52}
